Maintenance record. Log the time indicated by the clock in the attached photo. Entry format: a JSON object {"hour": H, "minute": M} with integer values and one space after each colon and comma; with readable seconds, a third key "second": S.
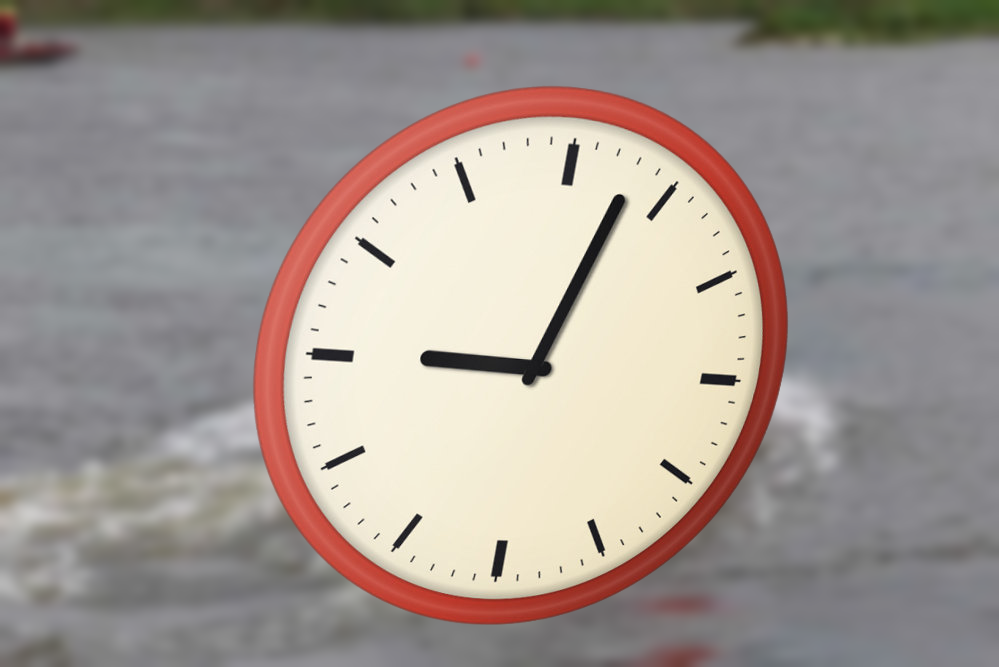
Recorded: {"hour": 9, "minute": 3}
